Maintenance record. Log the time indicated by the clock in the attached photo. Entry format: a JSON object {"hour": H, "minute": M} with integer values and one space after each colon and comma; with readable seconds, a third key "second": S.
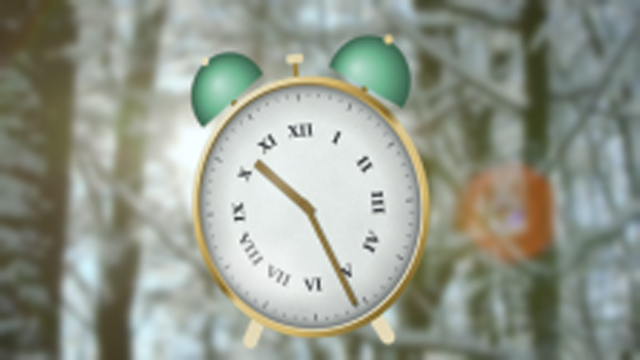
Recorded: {"hour": 10, "minute": 26}
